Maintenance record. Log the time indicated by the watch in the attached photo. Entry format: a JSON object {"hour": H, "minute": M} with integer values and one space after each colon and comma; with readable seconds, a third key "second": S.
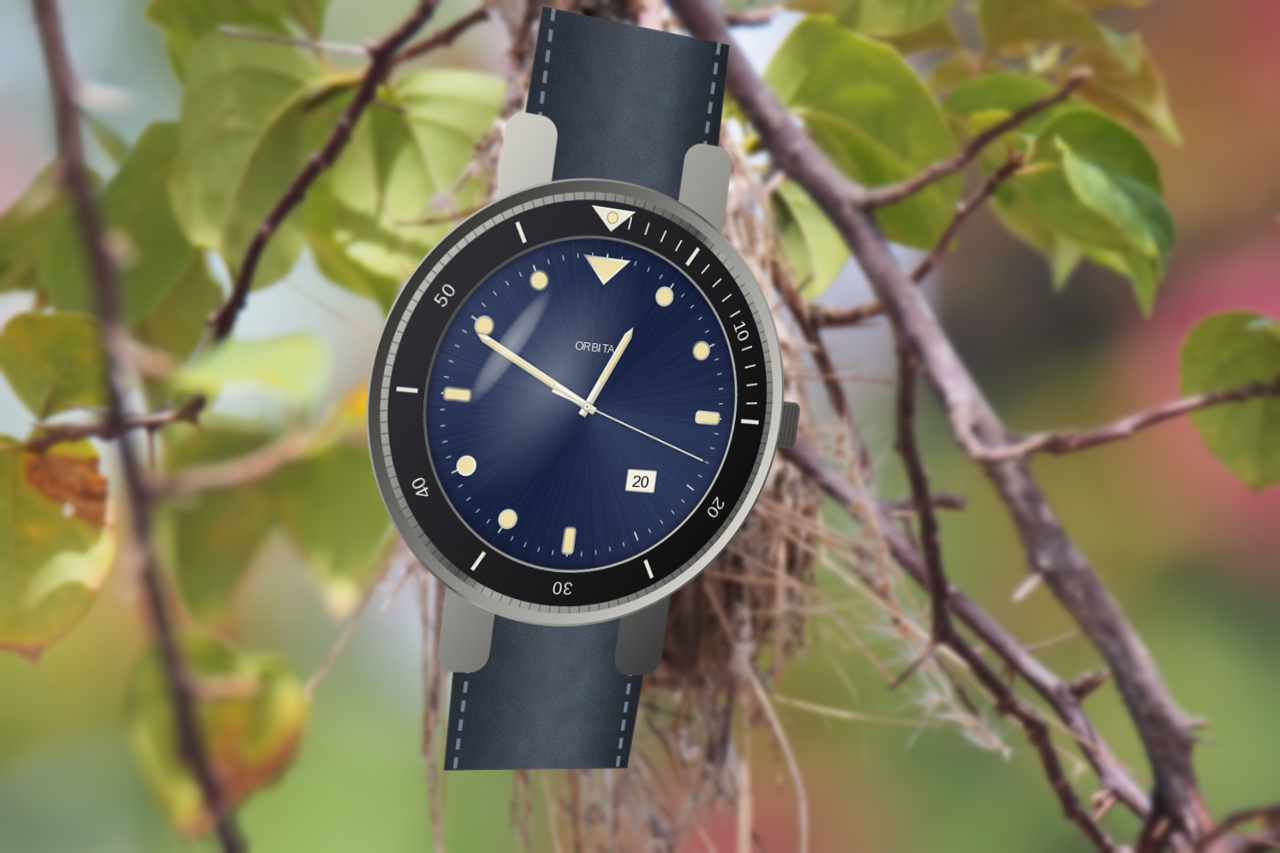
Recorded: {"hour": 12, "minute": 49, "second": 18}
